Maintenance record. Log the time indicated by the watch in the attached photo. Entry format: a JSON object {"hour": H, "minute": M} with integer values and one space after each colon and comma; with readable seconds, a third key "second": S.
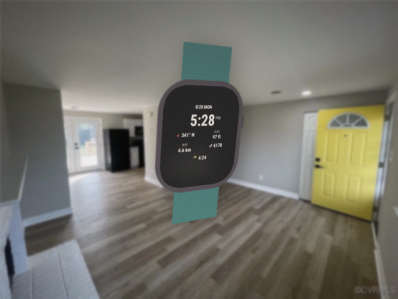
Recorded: {"hour": 5, "minute": 28}
